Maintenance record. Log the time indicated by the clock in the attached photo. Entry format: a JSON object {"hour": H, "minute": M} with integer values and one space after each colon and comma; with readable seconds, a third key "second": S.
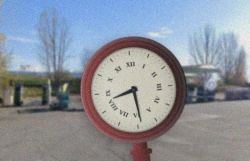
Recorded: {"hour": 8, "minute": 29}
